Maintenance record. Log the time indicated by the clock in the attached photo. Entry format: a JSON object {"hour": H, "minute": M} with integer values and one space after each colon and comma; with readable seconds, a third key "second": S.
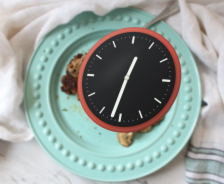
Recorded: {"hour": 12, "minute": 32}
